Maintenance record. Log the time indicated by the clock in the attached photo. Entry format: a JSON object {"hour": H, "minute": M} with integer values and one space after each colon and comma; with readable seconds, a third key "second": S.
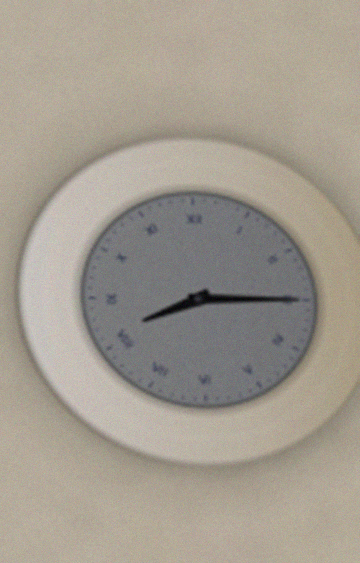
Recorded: {"hour": 8, "minute": 15}
